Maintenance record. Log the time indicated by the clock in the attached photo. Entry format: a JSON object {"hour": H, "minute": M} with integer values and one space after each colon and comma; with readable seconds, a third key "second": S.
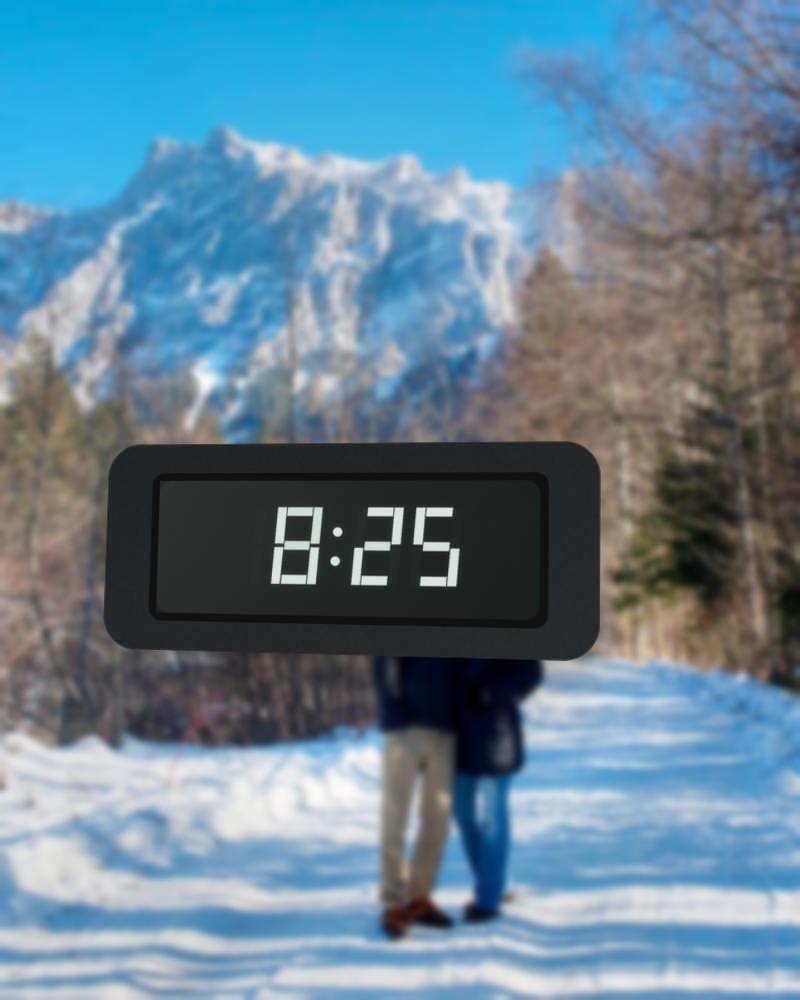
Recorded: {"hour": 8, "minute": 25}
